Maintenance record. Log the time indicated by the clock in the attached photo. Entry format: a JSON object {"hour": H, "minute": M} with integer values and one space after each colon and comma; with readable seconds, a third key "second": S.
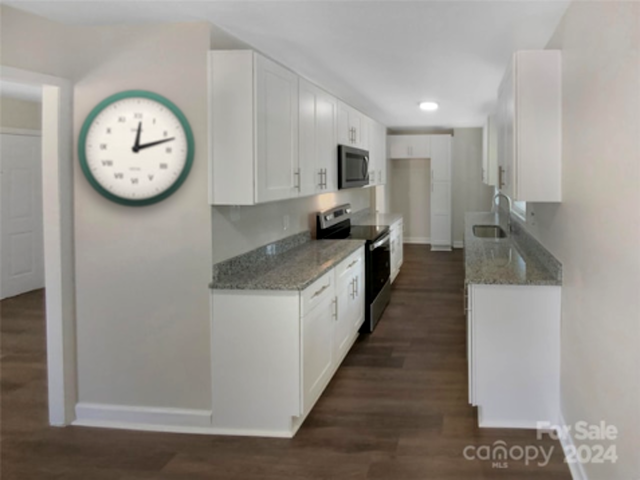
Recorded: {"hour": 12, "minute": 12}
